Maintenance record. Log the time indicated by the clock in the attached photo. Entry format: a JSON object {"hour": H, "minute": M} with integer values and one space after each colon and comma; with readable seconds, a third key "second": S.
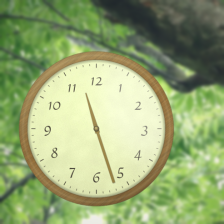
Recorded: {"hour": 11, "minute": 27}
